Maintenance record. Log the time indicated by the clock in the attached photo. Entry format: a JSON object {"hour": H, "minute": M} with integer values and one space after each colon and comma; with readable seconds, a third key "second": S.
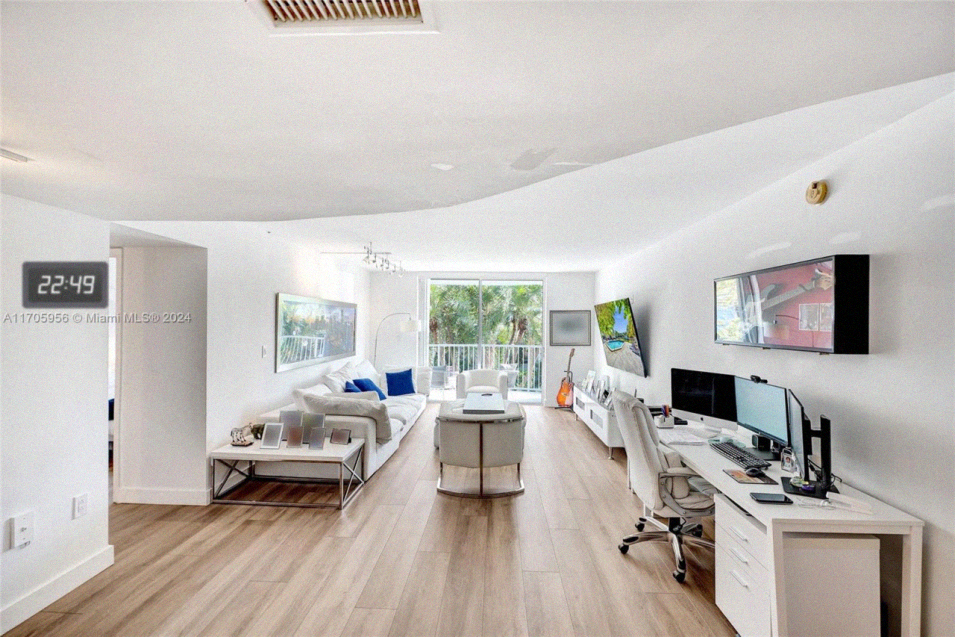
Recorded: {"hour": 22, "minute": 49}
